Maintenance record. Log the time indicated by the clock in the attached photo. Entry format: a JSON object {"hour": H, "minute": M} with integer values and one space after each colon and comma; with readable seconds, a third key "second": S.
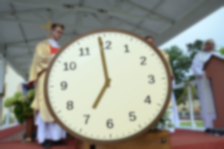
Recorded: {"hour": 6, "minute": 59}
